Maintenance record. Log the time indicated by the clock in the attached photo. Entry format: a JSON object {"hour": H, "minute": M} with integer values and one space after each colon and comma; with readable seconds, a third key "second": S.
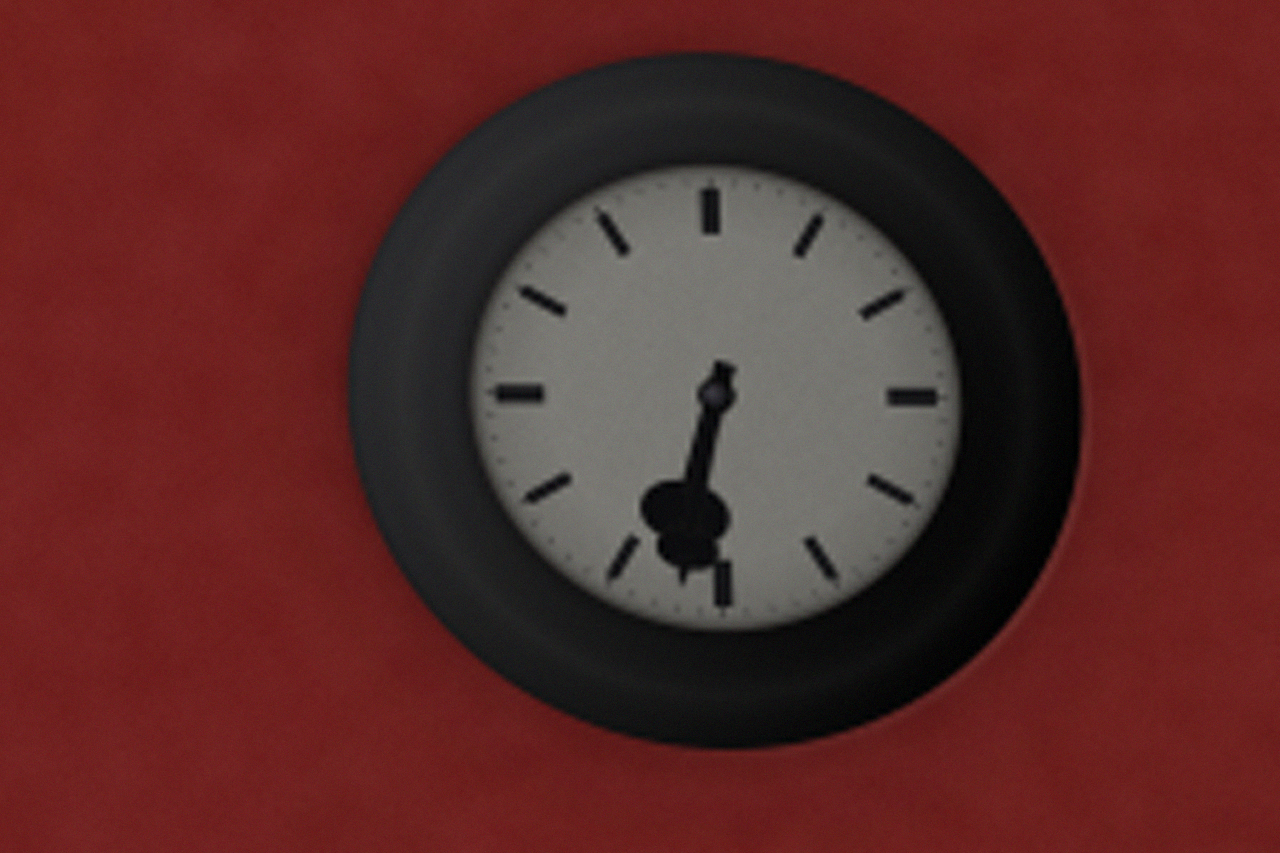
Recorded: {"hour": 6, "minute": 32}
